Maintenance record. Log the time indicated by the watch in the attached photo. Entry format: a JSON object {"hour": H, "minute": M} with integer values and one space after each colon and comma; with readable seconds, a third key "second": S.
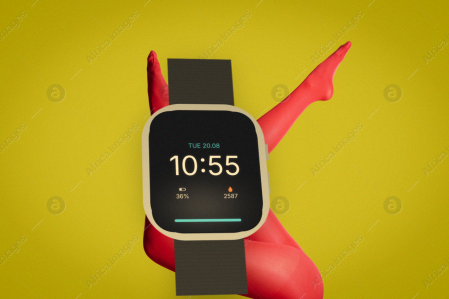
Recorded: {"hour": 10, "minute": 55}
